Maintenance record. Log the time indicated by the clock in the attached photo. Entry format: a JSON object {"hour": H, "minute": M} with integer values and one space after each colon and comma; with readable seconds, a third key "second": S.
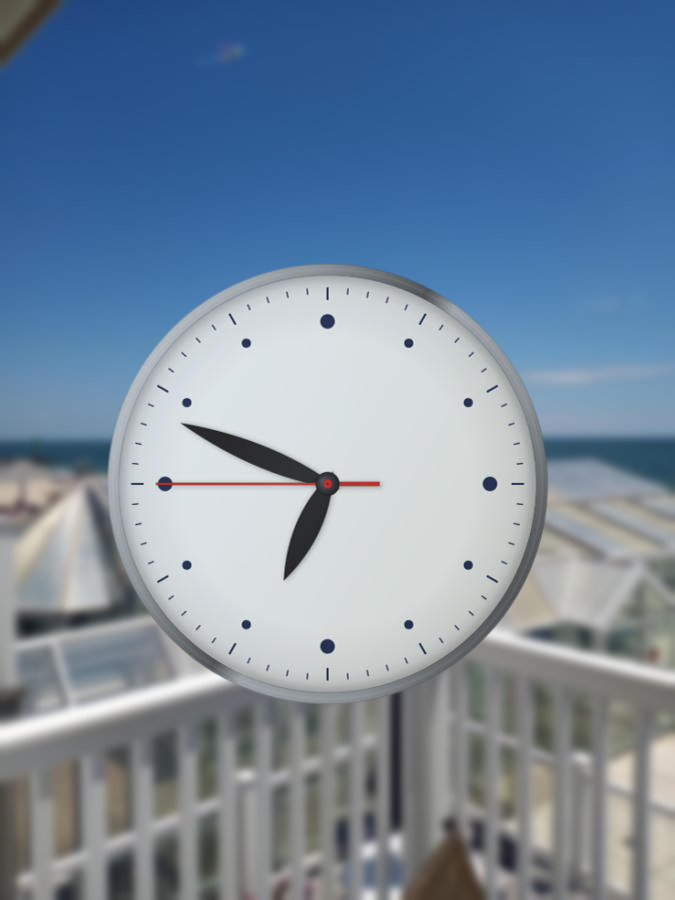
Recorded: {"hour": 6, "minute": 48, "second": 45}
